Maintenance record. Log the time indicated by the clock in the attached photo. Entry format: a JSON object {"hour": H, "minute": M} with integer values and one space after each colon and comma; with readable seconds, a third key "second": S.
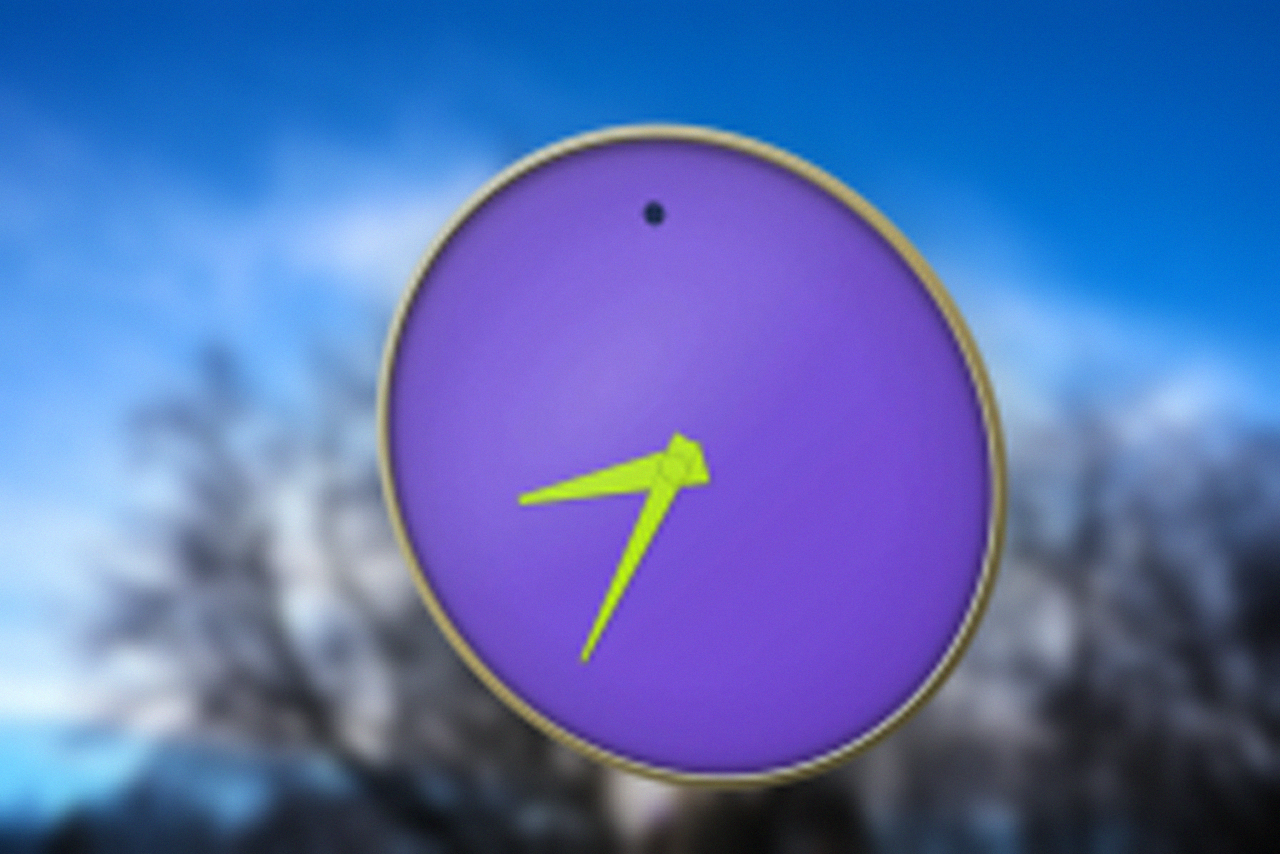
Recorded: {"hour": 8, "minute": 35}
